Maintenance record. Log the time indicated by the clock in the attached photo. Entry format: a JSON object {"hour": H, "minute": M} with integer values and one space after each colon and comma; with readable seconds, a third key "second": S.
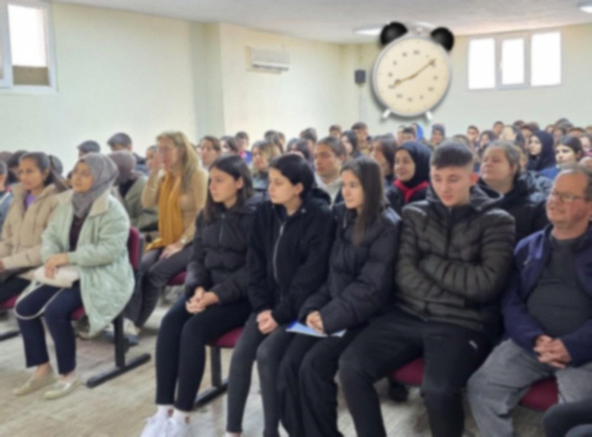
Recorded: {"hour": 8, "minute": 8}
